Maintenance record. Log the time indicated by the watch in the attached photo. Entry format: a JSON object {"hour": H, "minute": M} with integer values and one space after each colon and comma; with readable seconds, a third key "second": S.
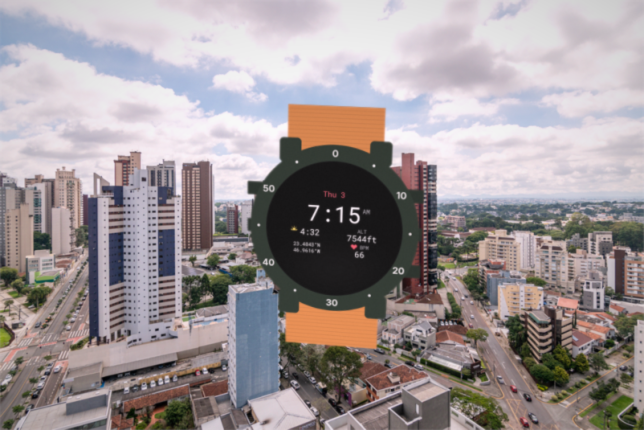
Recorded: {"hour": 7, "minute": 15}
